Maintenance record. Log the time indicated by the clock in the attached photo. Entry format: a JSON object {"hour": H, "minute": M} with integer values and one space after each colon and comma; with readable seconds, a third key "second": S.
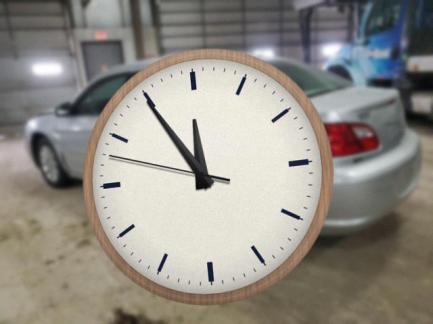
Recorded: {"hour": 11, "minute": 54, "second": 48}
